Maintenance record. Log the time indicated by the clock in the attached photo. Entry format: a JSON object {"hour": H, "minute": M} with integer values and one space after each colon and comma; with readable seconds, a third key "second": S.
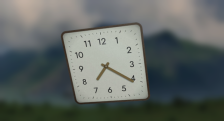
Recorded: {"hour": 7, "minute": 21}
